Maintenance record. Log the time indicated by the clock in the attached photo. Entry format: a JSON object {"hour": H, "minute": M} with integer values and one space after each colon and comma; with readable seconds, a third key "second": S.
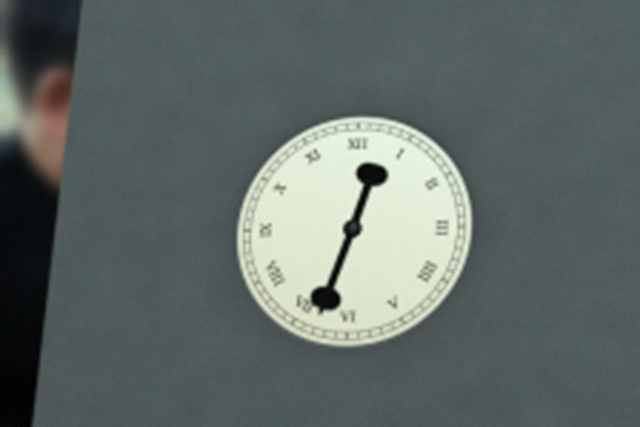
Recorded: {"hour": 12, "minute": 33}
